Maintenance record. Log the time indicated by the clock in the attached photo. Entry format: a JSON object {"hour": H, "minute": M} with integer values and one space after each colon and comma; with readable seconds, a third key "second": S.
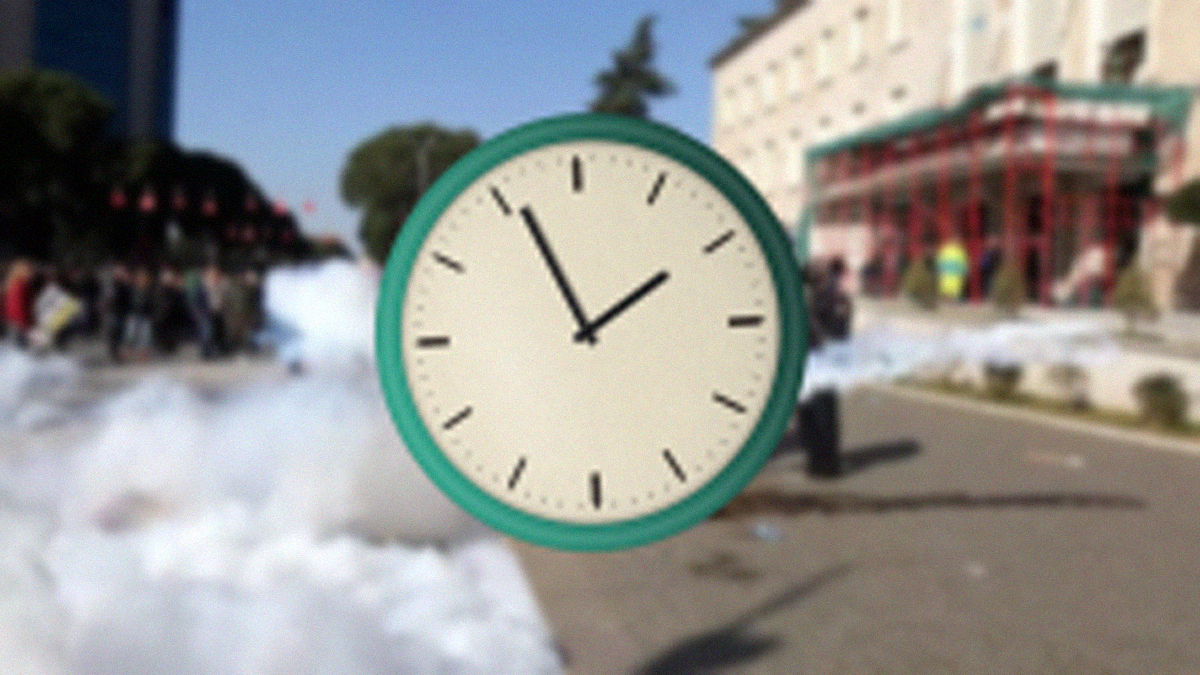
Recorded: {"hour": 1, "minute": 56}
